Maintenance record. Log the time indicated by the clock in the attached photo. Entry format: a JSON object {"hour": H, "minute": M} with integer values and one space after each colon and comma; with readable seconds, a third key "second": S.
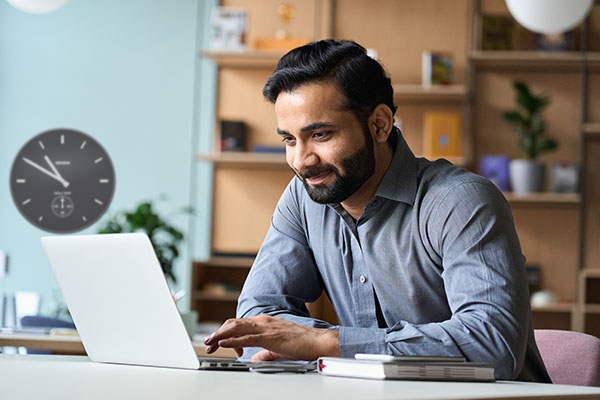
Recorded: {"hour": 10, "minute": 50}
